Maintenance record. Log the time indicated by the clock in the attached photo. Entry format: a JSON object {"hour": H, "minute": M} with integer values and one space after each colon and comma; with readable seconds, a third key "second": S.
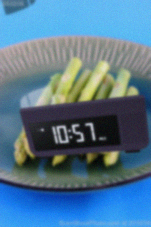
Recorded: {"hour": 10, "minute": 57}
